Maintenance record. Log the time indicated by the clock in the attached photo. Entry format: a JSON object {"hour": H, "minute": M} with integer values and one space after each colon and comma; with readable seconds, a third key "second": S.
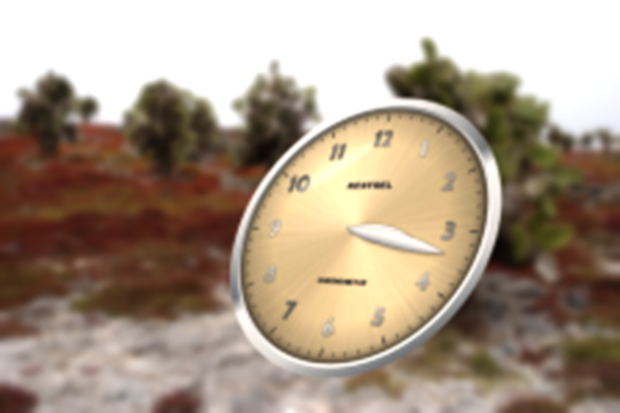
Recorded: {"hour": 3, "minute": 17}
